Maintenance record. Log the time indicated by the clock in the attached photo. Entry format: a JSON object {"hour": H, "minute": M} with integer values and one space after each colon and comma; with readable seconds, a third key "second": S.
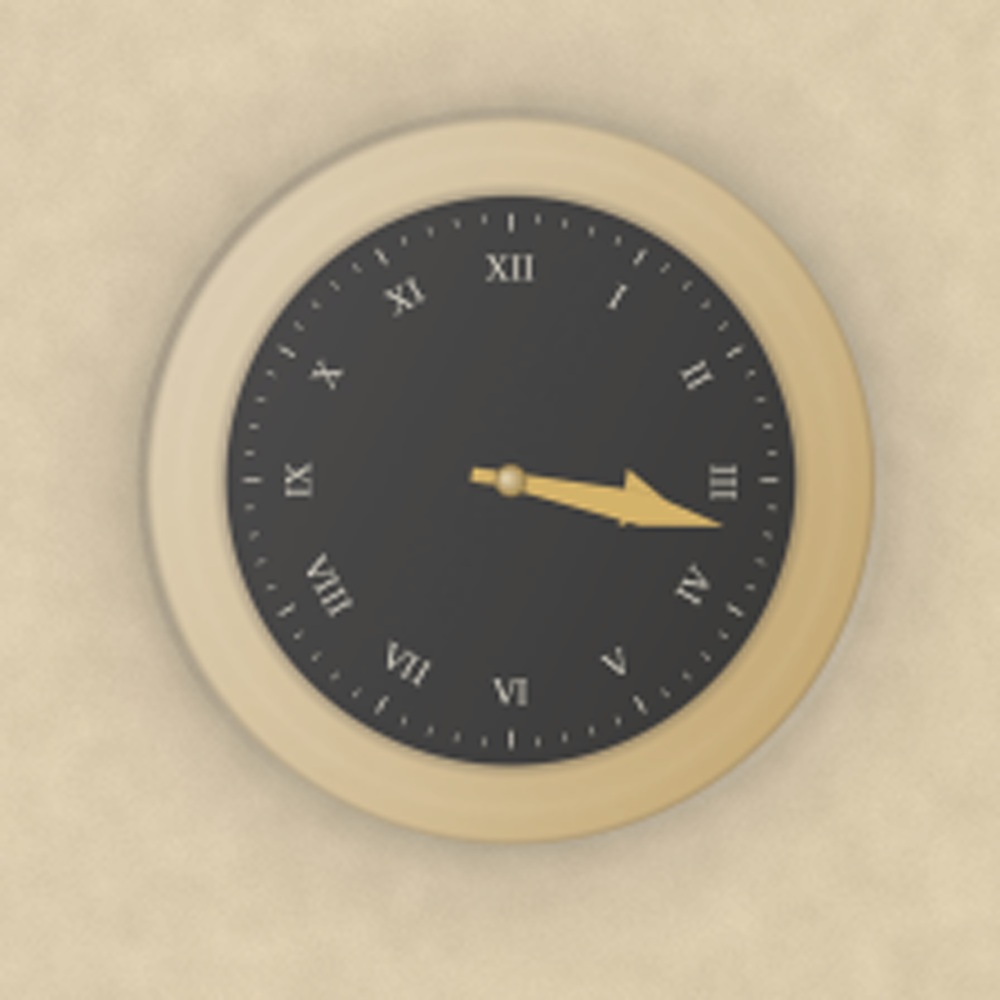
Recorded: {"hour": 3, "minute": 17}
